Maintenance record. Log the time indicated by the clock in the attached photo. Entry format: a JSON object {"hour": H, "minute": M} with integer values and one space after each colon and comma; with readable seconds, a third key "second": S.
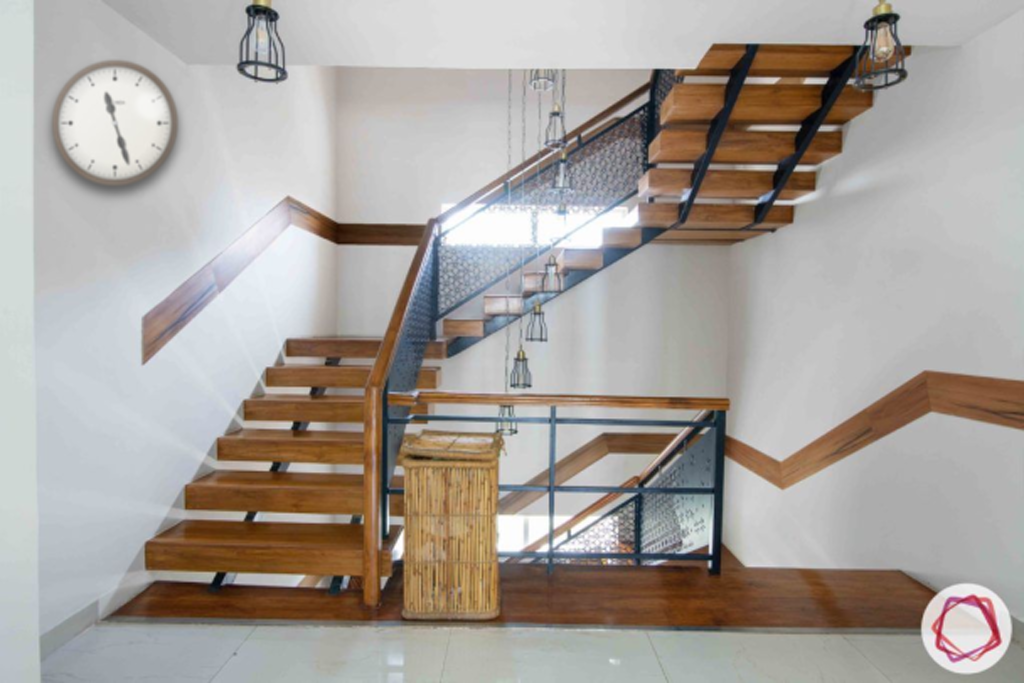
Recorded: {"hour": 11, "minute": 27}
